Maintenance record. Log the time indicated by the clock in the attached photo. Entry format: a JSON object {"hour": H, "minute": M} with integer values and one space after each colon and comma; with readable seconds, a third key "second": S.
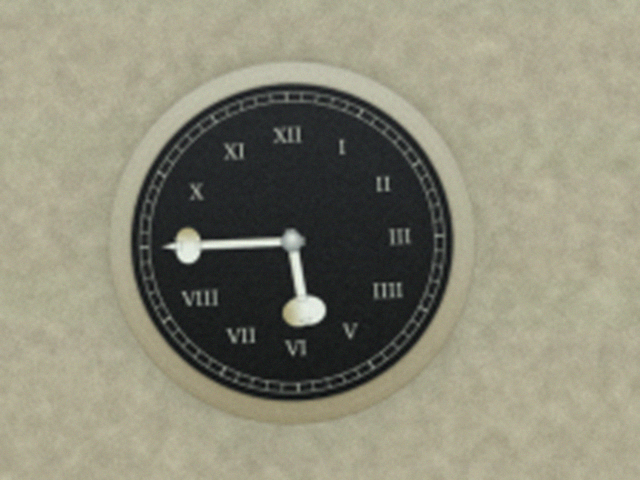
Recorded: {"hour": 5, "minute": 45}
